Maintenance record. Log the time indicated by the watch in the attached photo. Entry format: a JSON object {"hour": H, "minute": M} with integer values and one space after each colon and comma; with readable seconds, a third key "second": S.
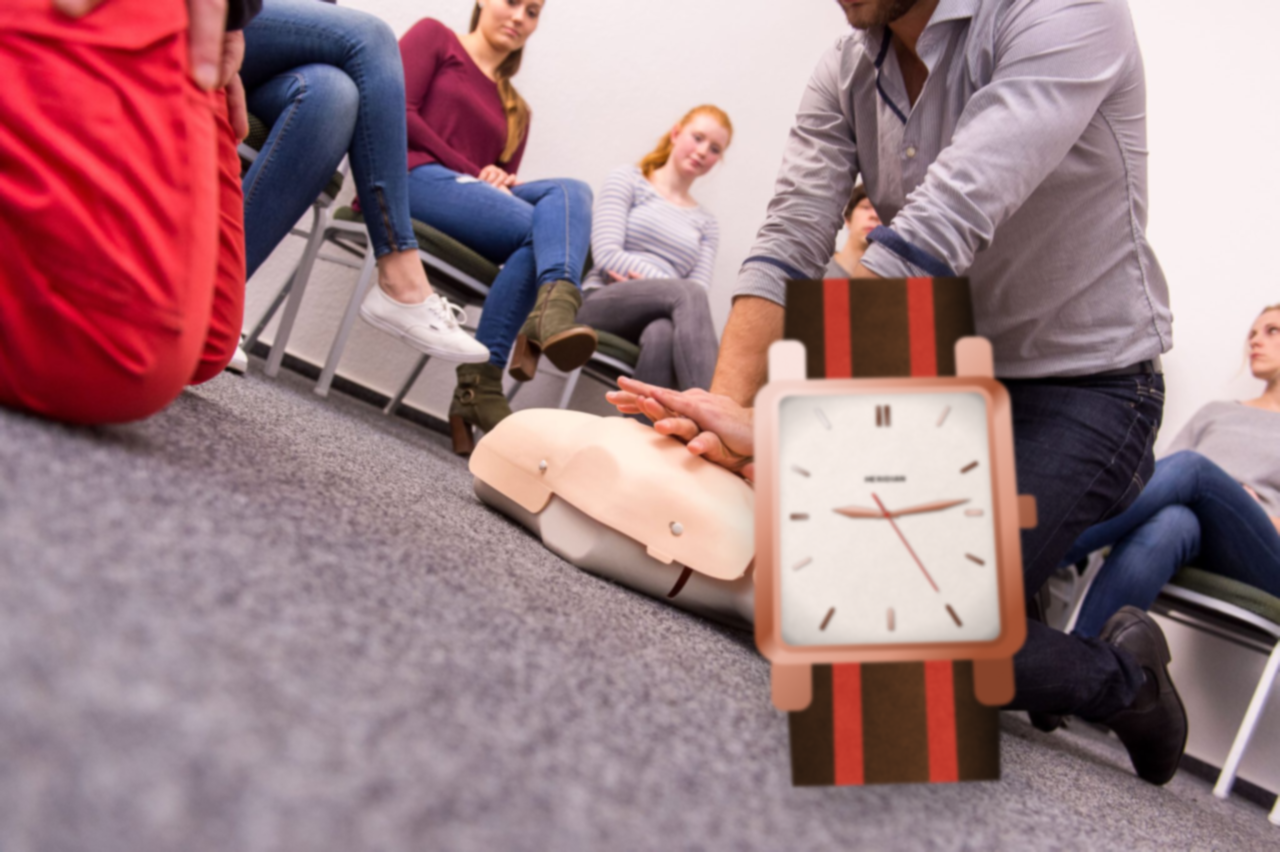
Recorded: {"hour": 9, "minute": 13, "second": 25}
